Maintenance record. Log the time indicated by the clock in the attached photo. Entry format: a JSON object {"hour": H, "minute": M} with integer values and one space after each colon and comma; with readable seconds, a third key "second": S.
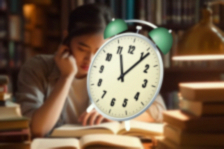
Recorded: {"hour": 11, "minute": 6}
